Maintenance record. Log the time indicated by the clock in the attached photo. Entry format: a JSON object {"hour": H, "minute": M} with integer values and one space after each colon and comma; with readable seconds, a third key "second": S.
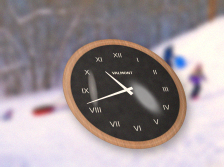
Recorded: {"hour": 10, "minute": 42}
